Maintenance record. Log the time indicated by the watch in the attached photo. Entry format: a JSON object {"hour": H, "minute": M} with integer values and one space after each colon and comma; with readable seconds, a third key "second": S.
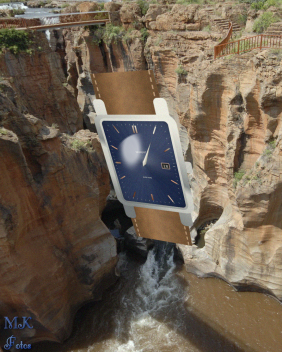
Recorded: {"hour": 1, "minute": 5}
